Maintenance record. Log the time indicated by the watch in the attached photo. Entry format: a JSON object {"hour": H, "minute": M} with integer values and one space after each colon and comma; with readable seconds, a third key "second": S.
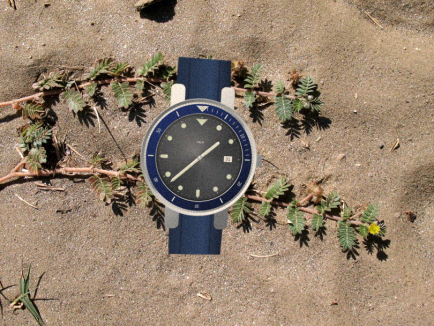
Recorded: {"hour": 1, "minute": 38}
